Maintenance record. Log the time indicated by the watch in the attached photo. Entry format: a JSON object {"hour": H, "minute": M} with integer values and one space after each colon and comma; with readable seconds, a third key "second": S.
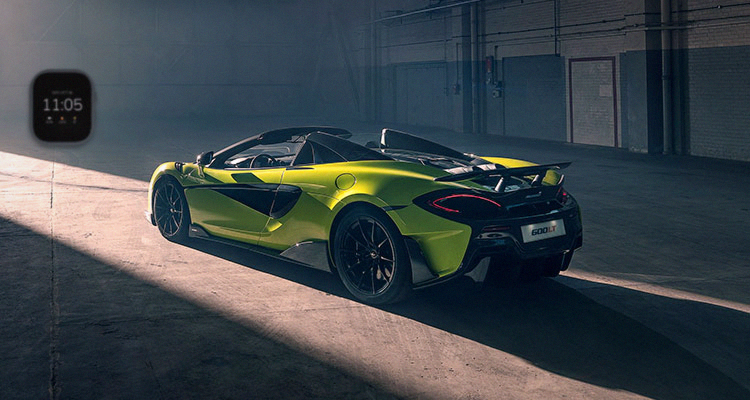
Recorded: {"hour": 11, "minute": 5}
